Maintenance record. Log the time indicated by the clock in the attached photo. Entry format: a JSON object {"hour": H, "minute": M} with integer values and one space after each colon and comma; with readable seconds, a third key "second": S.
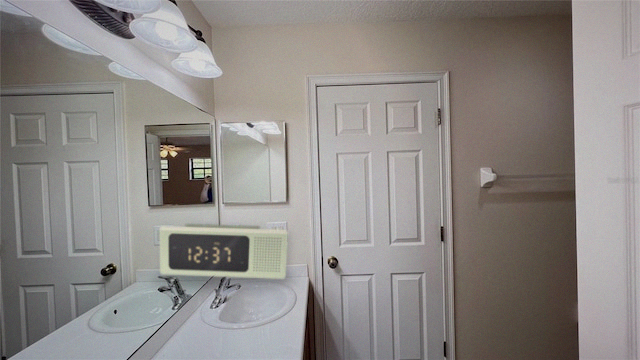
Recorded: {"hour": 12, "minute": 37}
